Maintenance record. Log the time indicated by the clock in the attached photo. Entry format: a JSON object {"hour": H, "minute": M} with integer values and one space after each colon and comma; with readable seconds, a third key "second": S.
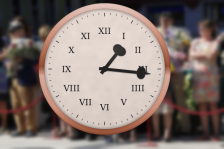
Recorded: {"hour": 1, "minute": 16}
